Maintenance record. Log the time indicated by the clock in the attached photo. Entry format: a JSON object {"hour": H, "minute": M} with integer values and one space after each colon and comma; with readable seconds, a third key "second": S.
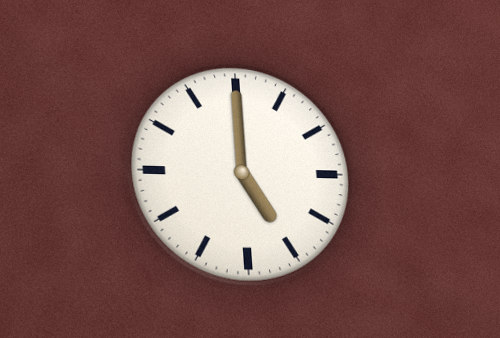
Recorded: {"hour": 5, "minute": 0}
